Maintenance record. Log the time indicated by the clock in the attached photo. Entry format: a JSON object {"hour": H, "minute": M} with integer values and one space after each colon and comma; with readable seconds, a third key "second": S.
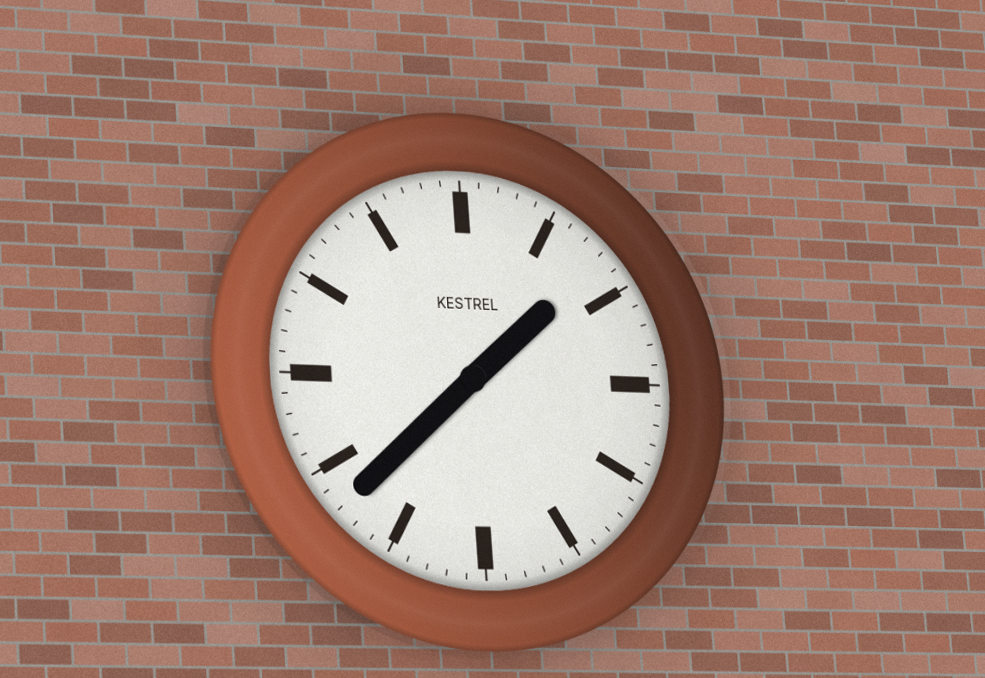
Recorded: {"hour": 1, "minute": 38}
